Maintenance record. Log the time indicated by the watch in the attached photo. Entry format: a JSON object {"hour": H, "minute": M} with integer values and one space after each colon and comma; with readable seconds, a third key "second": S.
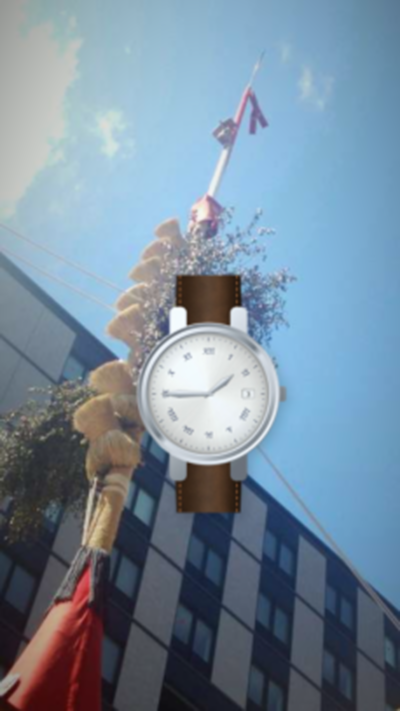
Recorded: {"hour": 1, "minute": 45}
